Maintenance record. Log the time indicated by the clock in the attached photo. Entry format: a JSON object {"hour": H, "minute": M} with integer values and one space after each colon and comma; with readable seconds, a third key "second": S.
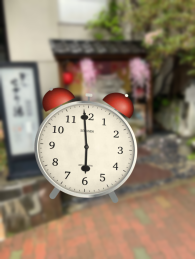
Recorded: {"hour": 5, "minute": 59}
